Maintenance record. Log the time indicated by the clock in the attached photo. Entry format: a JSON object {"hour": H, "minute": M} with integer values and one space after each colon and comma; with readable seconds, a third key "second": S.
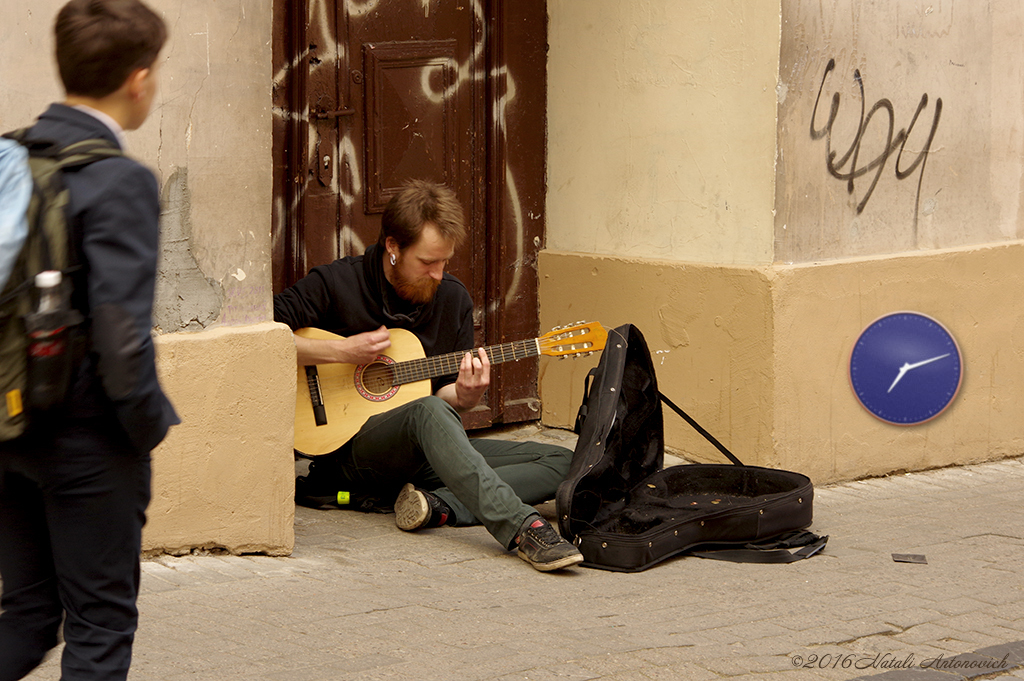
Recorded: {"hour": 7, "minute": 12}
